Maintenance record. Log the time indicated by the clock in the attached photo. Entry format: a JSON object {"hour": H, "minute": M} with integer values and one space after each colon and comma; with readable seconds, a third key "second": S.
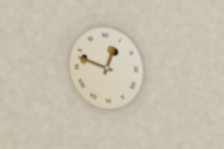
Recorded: {"hour": 12, "minute": 48}
